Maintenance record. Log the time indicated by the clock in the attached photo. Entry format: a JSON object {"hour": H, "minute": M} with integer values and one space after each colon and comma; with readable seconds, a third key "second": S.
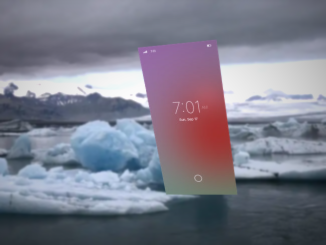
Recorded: {"hour": 7, "minute": 1}
